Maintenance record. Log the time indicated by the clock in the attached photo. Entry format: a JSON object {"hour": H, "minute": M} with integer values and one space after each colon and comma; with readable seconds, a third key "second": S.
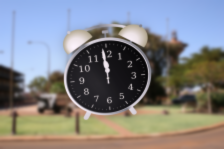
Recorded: {"hour": 11, "minute": 59}
